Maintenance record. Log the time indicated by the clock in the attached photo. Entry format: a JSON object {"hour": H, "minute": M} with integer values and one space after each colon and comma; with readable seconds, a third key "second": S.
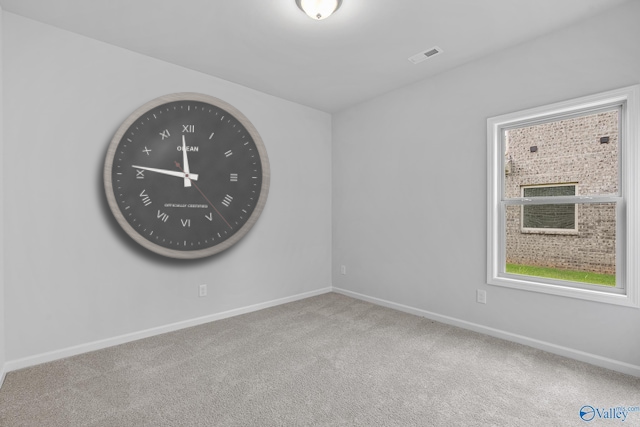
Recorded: {"hour": 11, "minute": 46, "second": 23}
